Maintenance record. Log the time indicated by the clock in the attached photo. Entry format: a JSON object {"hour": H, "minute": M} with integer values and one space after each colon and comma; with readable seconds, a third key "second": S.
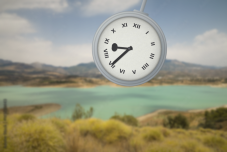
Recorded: {"hour": 8, "minute": 35}
